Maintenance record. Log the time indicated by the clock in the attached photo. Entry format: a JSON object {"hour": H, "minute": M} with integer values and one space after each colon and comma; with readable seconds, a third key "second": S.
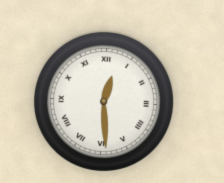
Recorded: {"hour": 12, "minute": 29}
